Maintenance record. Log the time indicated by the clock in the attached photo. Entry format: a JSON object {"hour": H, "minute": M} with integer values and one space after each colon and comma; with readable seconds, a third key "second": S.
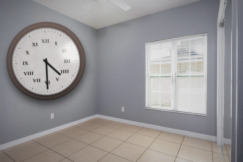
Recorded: {"hour": 4, "minute": 30}
